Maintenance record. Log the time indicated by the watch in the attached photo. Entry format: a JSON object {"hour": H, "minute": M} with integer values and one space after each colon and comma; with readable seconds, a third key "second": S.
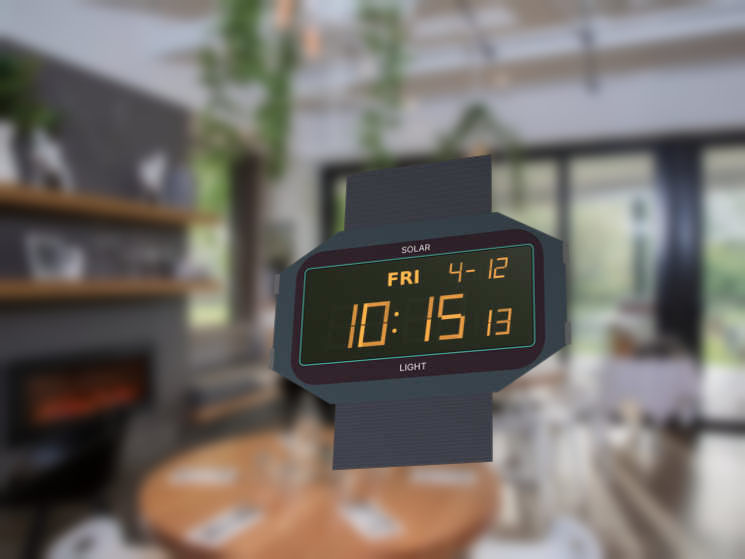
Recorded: {"hour": 10, "minute": 15, "second": 13}
